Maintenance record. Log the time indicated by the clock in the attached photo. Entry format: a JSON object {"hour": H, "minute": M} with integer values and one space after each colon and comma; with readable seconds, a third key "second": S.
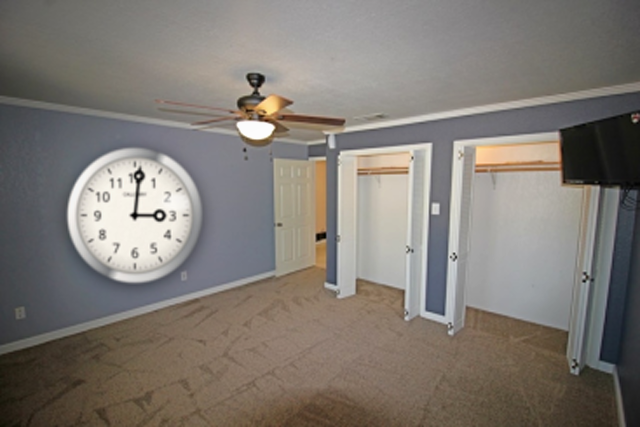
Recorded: {"hour": 3, "minute": 1}
